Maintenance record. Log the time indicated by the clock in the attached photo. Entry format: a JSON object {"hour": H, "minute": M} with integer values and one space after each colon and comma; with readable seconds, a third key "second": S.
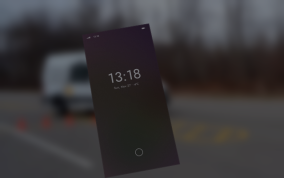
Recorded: {"hour": 13, "minute": 18}
